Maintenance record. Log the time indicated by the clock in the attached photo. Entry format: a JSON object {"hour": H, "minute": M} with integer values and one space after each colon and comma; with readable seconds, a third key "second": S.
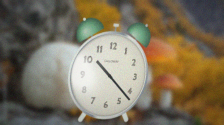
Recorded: {"hour": 10, "minute": 22}
